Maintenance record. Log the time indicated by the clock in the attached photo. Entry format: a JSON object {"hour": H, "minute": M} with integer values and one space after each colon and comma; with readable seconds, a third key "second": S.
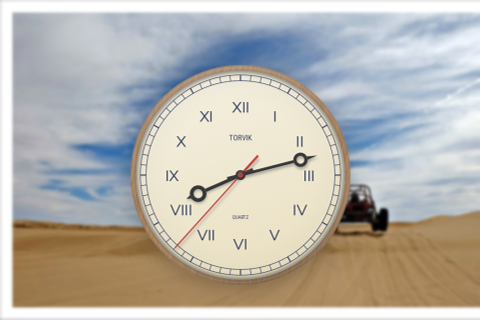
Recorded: {"hour": 8, "minute": 12, "second": 37}
